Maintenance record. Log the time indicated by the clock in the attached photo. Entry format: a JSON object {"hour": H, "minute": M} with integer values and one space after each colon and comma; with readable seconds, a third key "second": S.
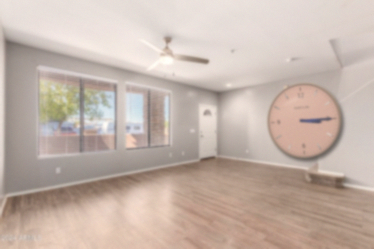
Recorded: {"hour": 3, "minute": 15}
